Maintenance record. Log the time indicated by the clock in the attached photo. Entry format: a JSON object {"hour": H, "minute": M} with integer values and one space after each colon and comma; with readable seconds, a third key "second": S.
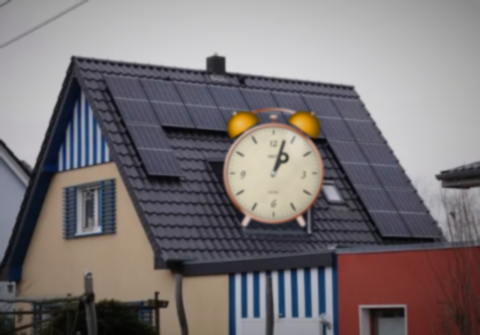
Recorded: {"hour": 1, "minute": 3}
